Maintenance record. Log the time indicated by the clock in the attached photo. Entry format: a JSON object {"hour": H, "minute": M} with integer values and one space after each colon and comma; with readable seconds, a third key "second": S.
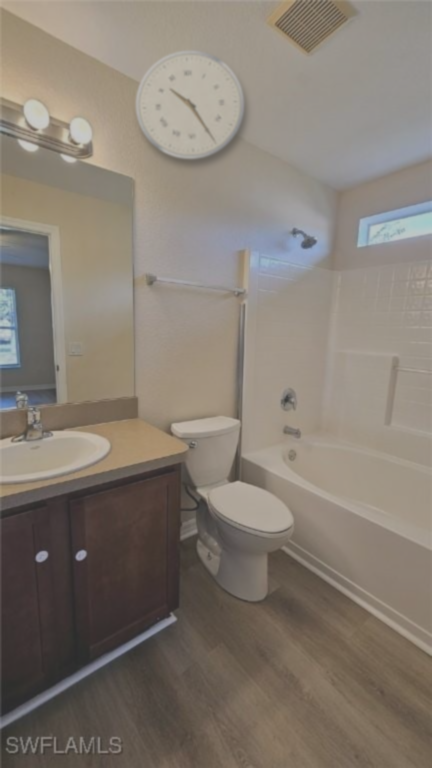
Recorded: {"hour": 10, "minute": 25}
